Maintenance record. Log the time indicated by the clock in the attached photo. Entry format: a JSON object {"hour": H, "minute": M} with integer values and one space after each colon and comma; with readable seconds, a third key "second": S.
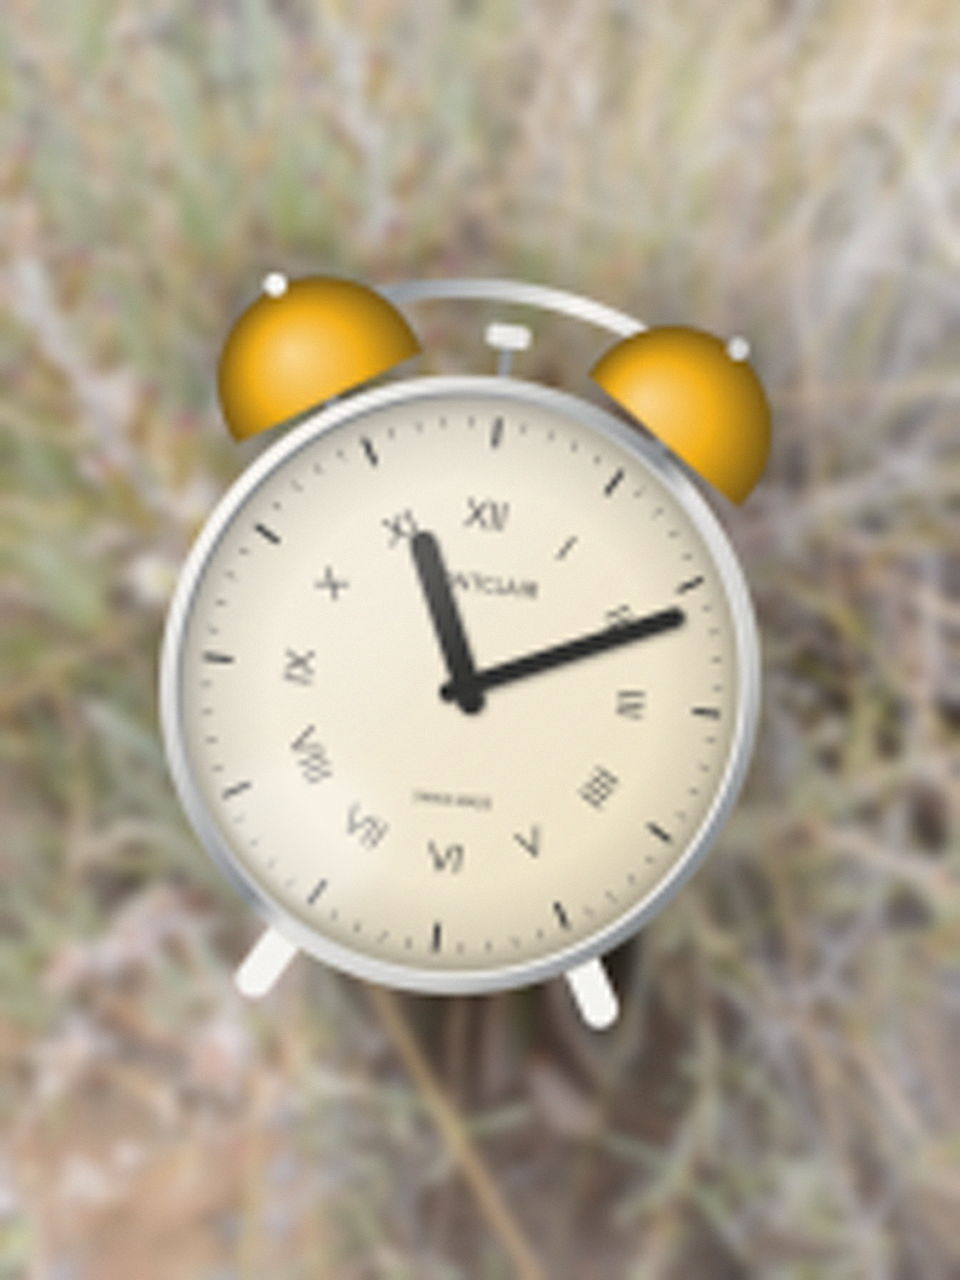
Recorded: {"hour": 11, "minute": 11}
